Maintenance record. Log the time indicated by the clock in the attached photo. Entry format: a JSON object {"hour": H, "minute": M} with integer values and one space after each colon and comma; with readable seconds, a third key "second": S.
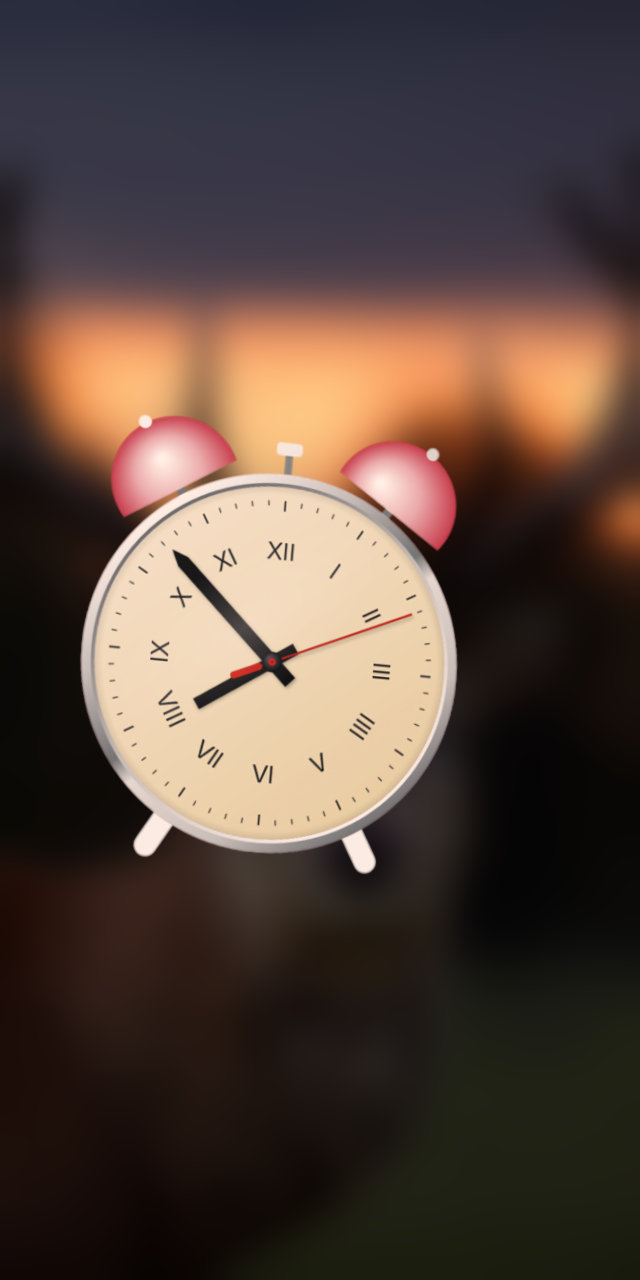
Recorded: {"hour": 7, "minute": 52, "second": 11}
